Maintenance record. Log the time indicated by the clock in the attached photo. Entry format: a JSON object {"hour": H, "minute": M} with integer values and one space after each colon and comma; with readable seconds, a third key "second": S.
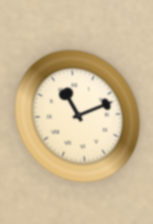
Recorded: {"hour": 11, "minute": 12}
